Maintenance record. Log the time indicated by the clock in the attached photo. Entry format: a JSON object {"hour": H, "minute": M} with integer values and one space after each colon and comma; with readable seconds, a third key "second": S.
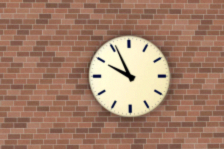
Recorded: {"hour": 9, "minute": 56}
